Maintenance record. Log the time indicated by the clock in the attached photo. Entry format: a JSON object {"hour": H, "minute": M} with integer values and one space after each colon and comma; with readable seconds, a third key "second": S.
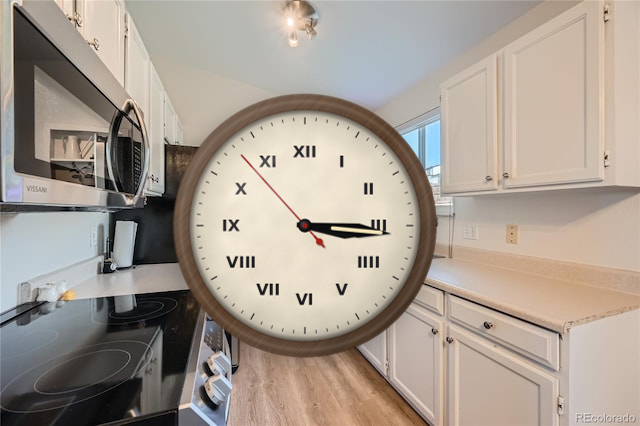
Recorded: {"hour": 3, "minute": 15, "second": 53}
